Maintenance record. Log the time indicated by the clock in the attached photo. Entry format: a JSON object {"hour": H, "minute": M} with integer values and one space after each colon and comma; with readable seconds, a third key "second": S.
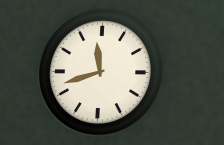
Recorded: {"hour": 11, "minute": 42}
